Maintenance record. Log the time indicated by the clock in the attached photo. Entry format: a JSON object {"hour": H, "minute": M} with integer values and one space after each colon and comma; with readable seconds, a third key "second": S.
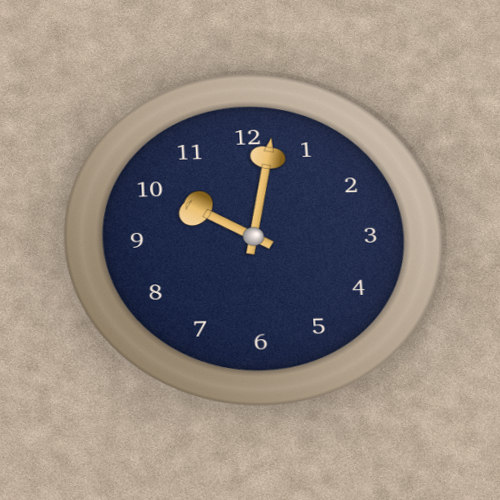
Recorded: {"hour": 10, "minute": 2}
